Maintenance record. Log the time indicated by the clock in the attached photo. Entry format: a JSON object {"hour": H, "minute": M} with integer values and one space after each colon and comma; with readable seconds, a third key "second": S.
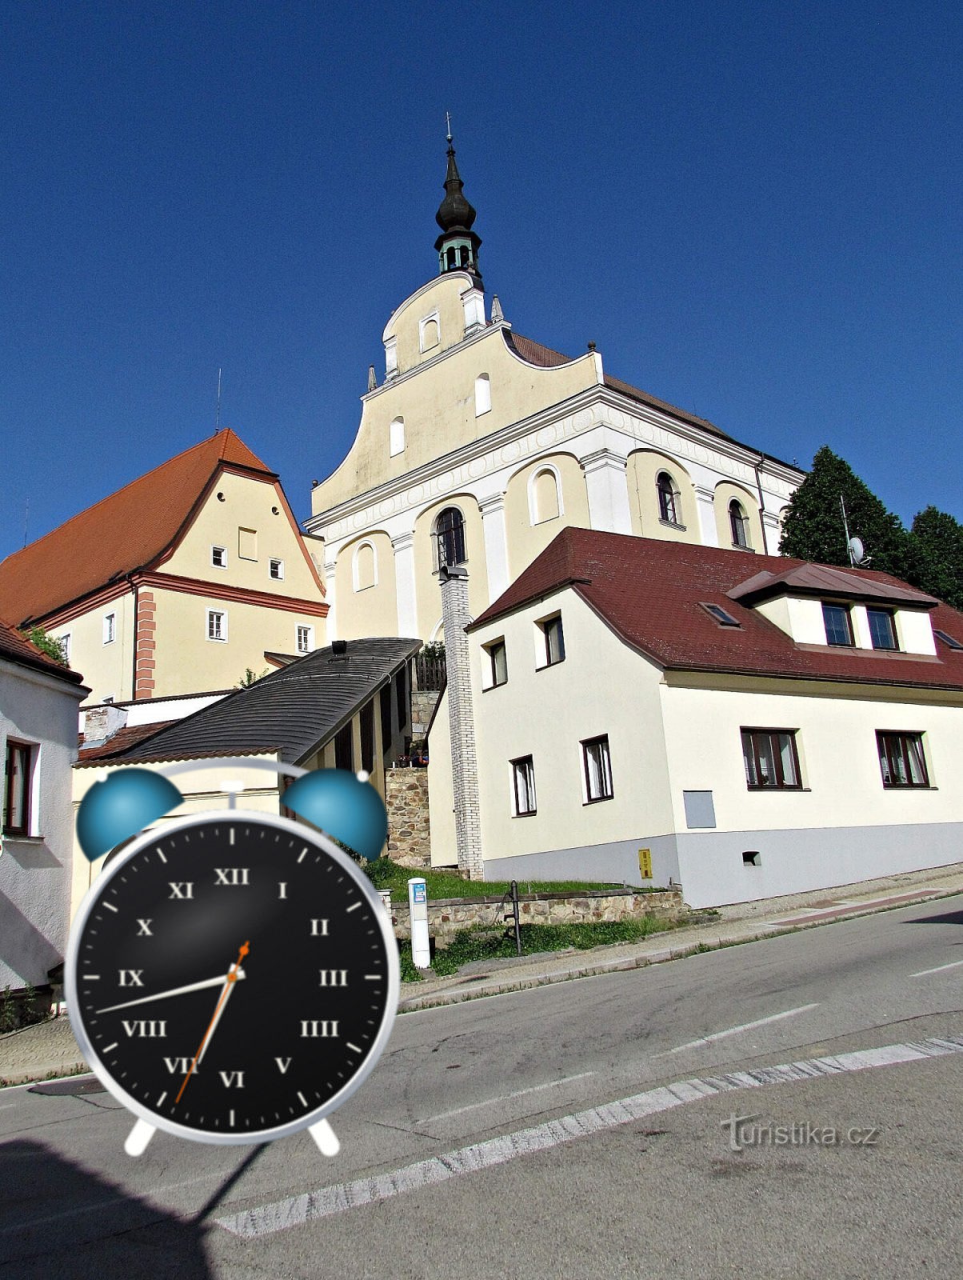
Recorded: {"hour": 6, "minute": 42, "second": 34}
